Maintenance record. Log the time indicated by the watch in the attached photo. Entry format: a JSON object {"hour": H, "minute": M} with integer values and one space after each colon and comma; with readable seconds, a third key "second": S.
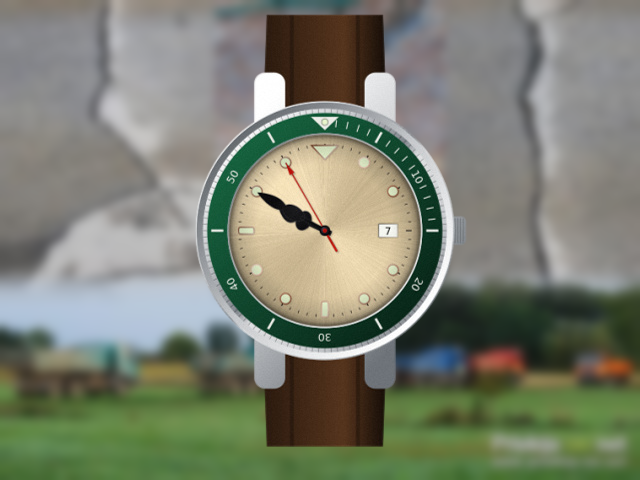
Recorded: {"hour": 9, "minute": 49, "second": 55}
